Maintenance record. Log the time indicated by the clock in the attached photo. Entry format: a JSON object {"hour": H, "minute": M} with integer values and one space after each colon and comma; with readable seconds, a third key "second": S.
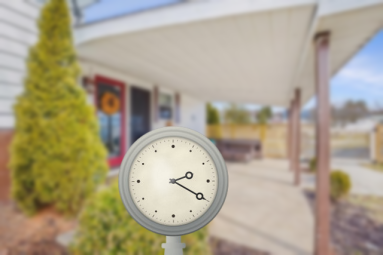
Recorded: {"hour": 2, "minute": 20}
